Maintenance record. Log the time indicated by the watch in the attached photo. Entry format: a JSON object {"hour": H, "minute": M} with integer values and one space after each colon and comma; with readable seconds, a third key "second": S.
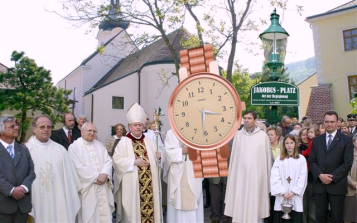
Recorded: {"hour": 3, "minute": 31}
